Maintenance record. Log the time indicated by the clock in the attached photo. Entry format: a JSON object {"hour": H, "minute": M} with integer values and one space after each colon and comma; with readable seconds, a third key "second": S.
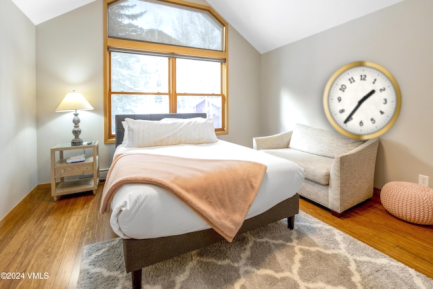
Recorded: {"hour": 1, "minute": 36}
